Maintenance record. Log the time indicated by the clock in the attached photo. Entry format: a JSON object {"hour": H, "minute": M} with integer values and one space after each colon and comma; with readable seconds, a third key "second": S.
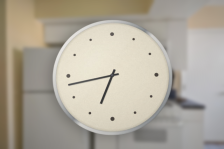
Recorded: {"hour": 6, "minute": 43}
